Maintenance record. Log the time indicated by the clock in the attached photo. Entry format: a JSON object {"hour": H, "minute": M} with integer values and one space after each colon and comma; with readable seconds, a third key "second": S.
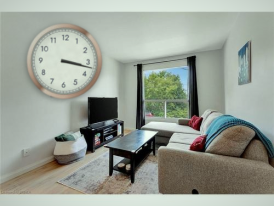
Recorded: {"hour": 3, "minute": 17}
